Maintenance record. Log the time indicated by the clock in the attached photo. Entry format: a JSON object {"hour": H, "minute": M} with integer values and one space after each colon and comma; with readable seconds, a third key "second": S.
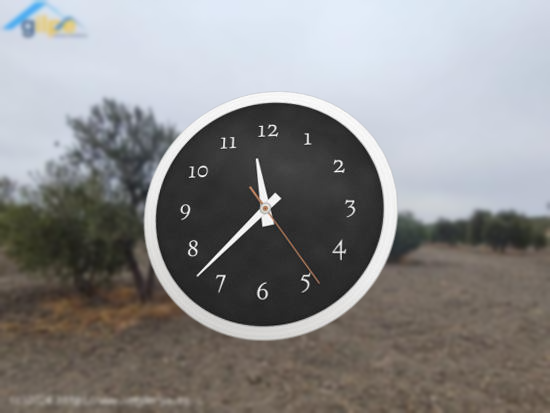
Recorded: {"hour": 11, "minute": 37, "second": 24}
